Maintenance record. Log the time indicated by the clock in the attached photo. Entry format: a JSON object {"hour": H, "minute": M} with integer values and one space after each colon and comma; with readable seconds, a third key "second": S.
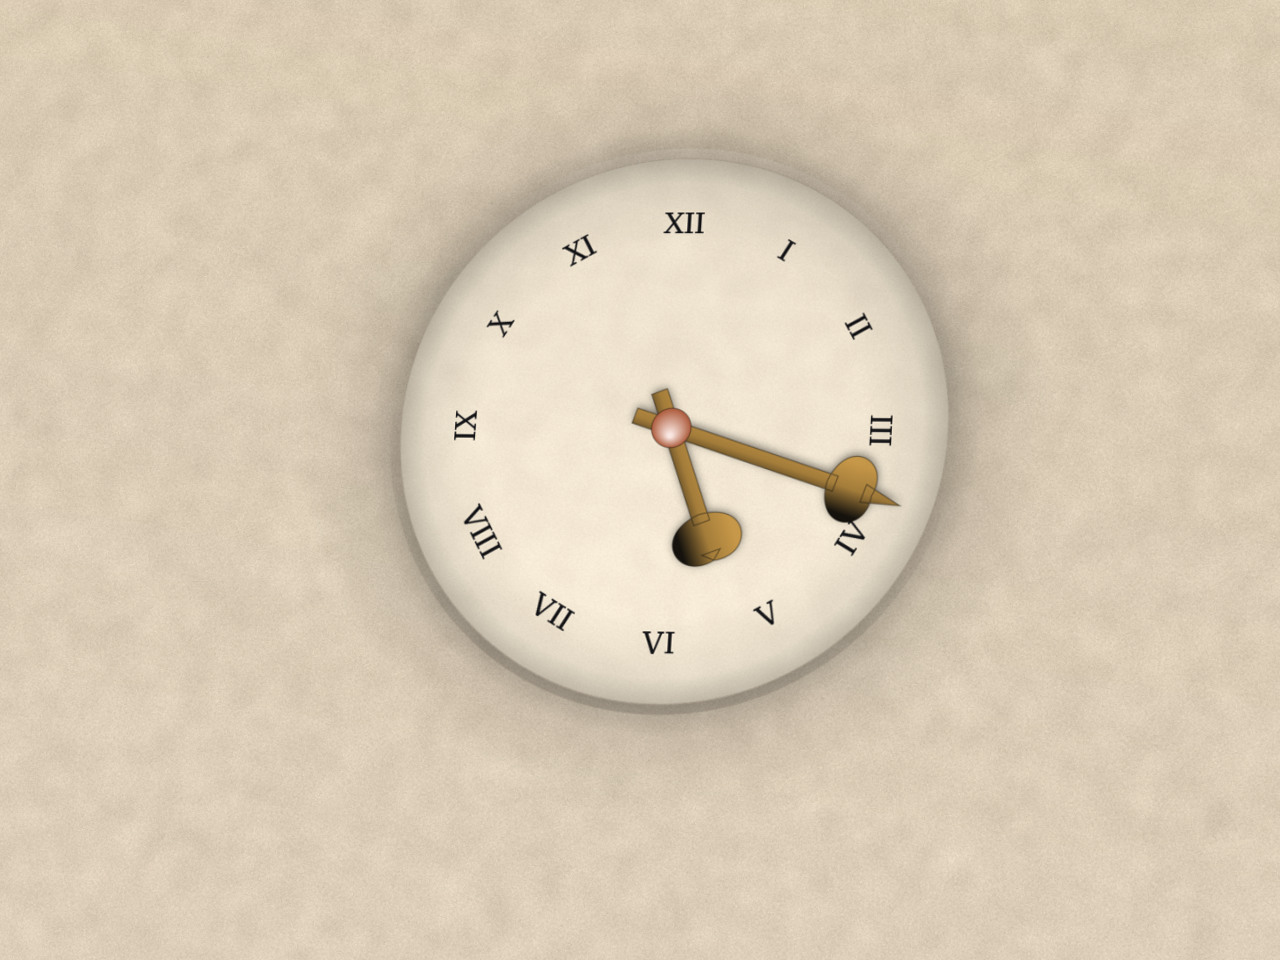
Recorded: {"hour": 5, "minute": 18}
